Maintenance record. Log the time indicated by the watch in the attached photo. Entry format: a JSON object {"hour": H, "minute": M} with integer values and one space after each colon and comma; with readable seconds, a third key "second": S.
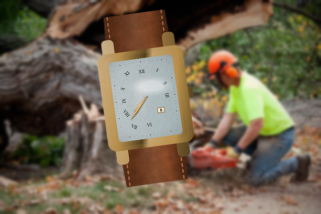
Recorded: {"hour": 7, "minute": 37}
